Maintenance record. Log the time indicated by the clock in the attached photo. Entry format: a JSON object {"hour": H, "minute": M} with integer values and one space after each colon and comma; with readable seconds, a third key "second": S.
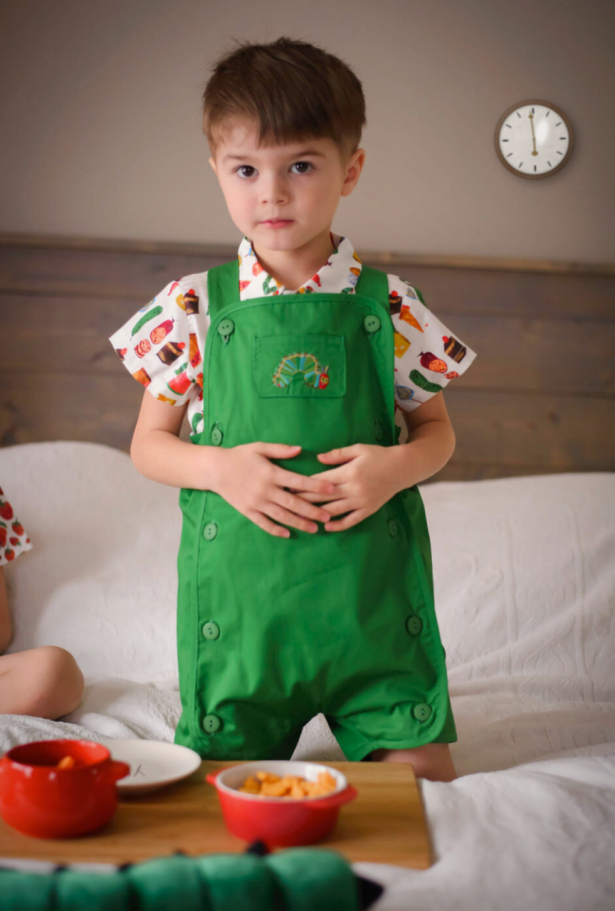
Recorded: {"hour": 5, "minute": 59}
